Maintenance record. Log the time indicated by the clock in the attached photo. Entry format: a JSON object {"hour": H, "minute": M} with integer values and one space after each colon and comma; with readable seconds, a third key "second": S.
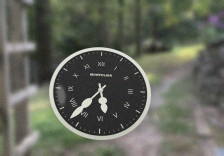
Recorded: {"hour": 5, "minute": 37}
